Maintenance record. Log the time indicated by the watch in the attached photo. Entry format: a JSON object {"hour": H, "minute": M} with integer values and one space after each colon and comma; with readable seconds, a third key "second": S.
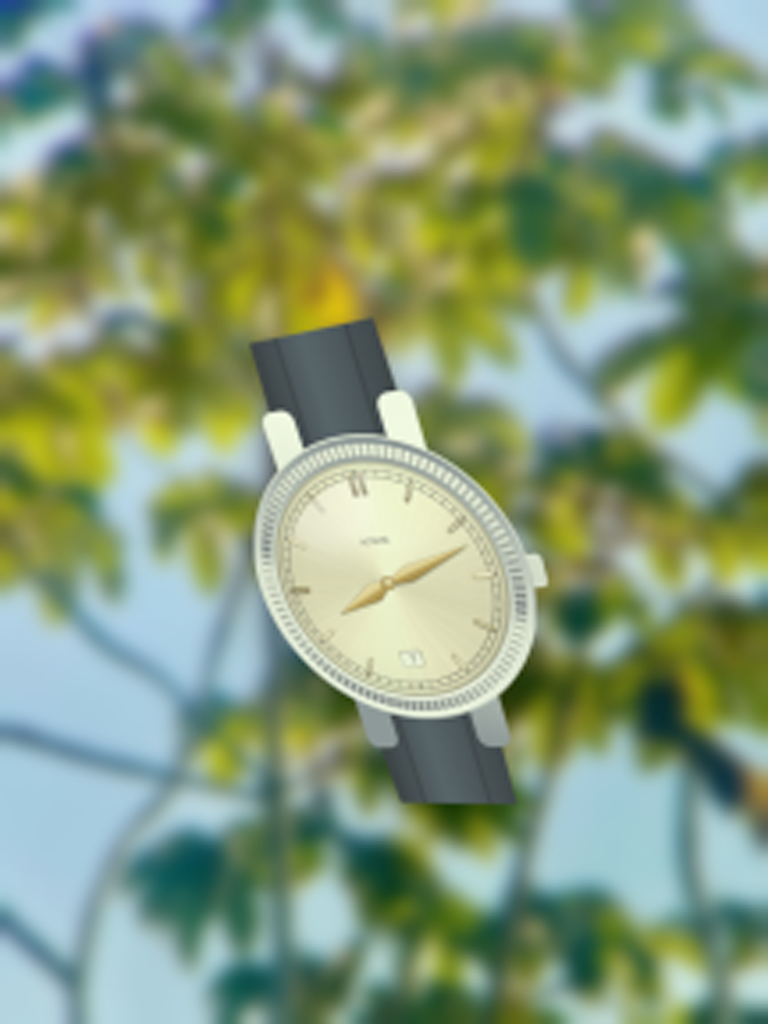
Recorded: {"hour": 8, "minute": 12}
